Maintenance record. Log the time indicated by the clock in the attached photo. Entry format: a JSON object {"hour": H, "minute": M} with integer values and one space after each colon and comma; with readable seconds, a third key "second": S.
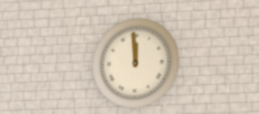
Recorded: {"hour": 11, "minute": 59}
